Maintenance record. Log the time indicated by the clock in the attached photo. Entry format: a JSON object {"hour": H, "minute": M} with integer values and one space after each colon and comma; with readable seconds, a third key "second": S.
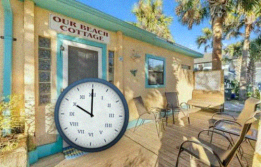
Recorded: {"hour": 10, "minute": 0}
